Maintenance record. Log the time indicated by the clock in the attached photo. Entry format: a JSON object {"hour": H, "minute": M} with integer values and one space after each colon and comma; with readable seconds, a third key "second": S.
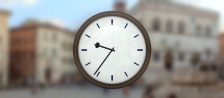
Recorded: {"hour": 9, "minute": 36}
